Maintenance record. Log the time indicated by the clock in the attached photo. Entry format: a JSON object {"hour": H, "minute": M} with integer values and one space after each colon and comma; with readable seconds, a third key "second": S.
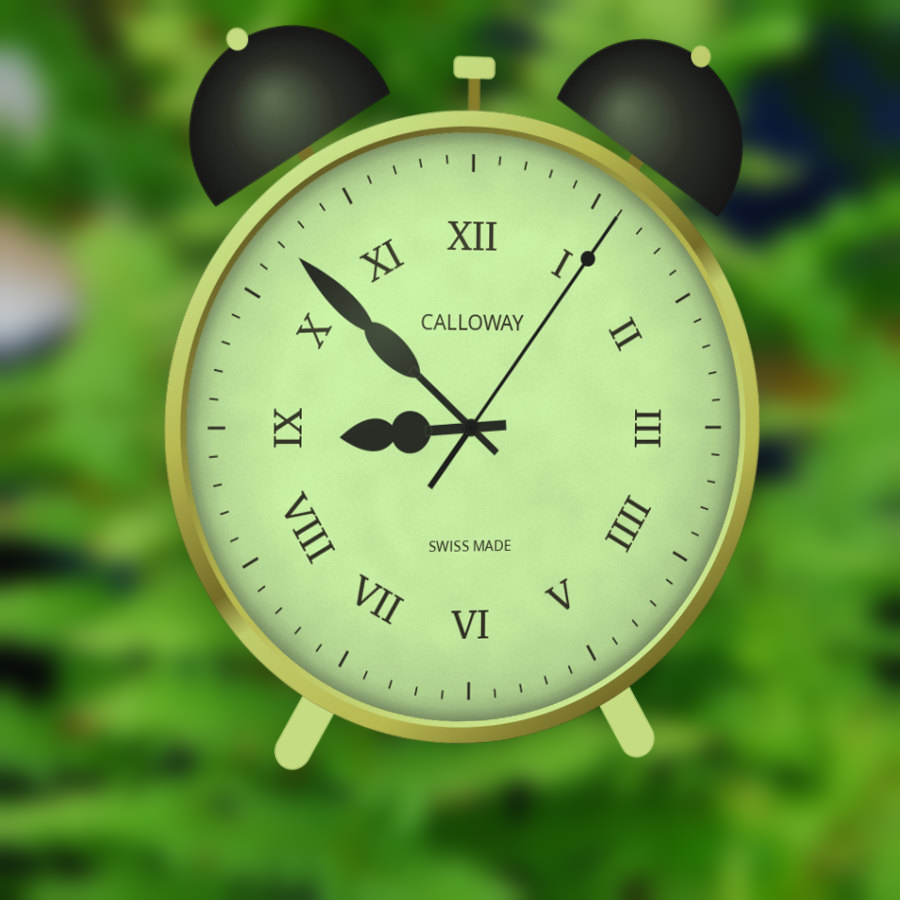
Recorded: {"hour": 8, "minute": 52, "second": 6}
